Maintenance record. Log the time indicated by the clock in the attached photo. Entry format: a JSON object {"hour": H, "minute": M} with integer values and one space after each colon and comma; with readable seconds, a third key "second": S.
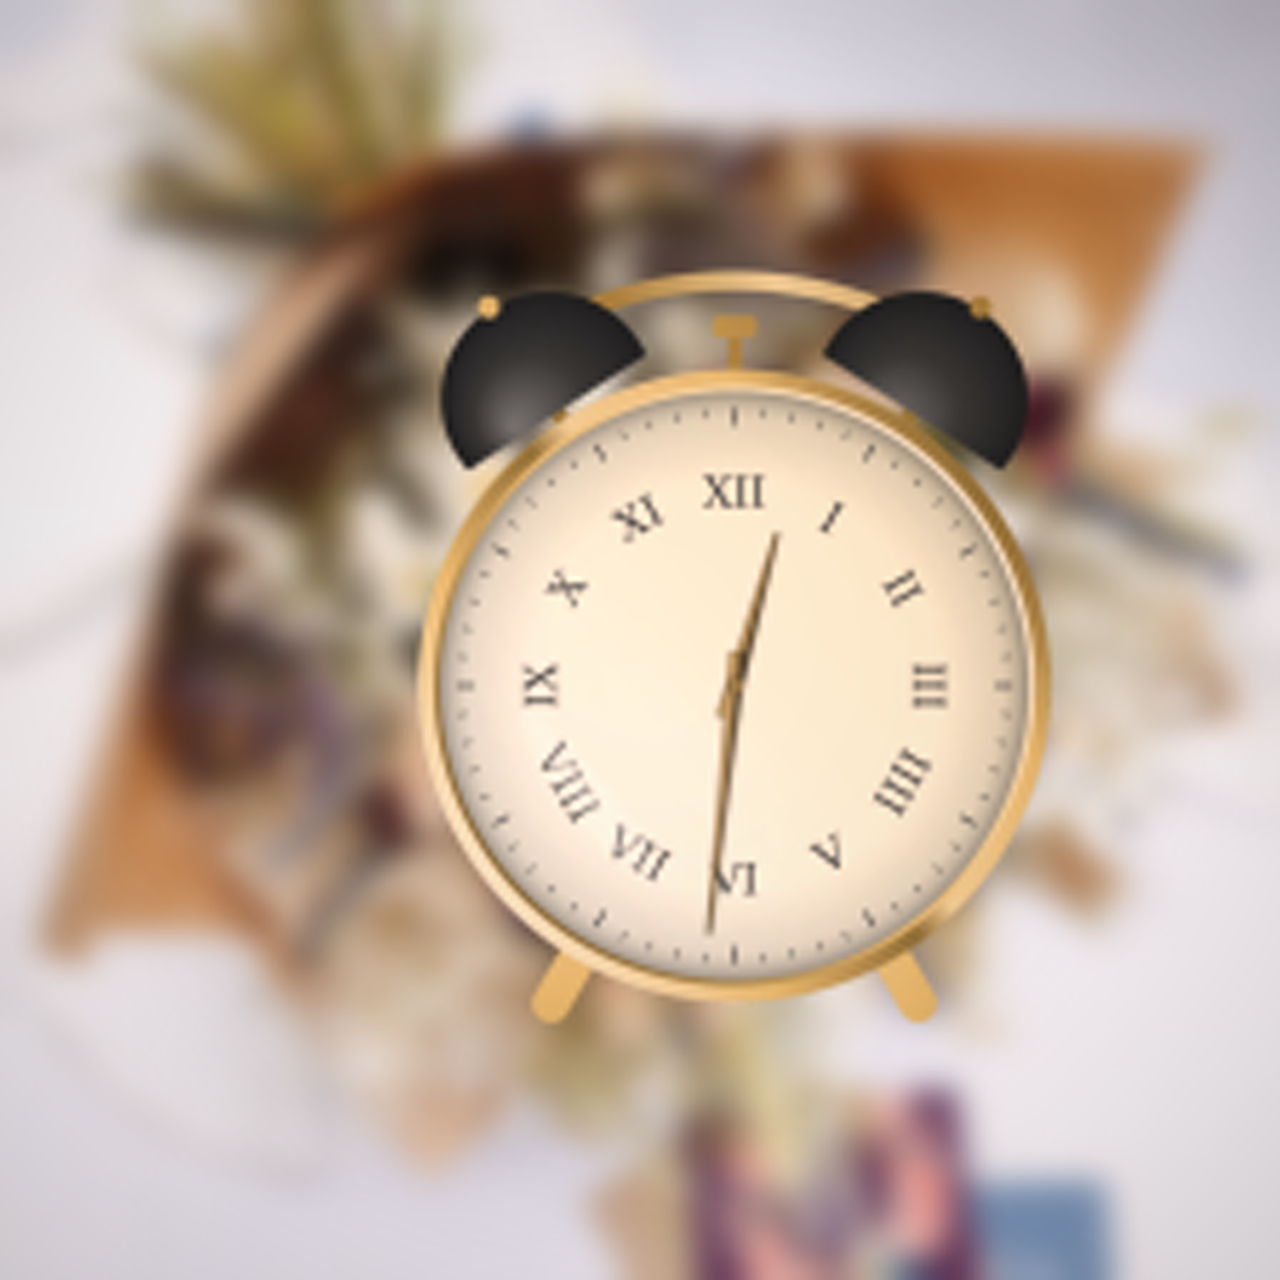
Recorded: {"hour": 12, "minute": 31}
